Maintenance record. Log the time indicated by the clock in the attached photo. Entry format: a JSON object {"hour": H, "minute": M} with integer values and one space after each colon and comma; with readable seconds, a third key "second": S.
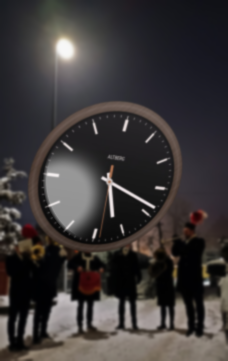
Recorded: {"hour": 5, "minute": 18, "second": 29}
